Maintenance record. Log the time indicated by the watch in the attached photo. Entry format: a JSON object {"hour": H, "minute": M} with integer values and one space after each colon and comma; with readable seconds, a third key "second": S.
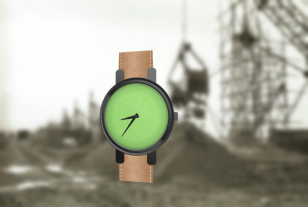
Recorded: {"hour": 8, "minute": 36}
